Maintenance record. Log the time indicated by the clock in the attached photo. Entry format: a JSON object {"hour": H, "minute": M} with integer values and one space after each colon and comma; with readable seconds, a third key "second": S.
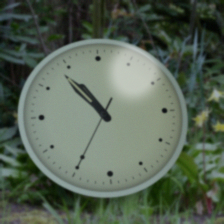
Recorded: {"hour": 10, "minute": 53, "second": 35}
